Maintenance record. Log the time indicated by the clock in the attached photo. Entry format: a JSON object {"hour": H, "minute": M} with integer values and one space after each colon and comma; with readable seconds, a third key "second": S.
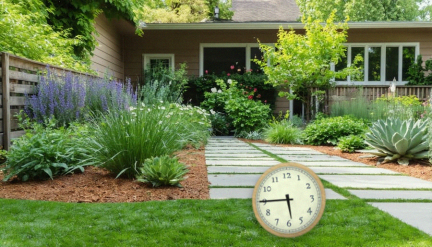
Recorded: {"hour": 5, "minute": 45}
